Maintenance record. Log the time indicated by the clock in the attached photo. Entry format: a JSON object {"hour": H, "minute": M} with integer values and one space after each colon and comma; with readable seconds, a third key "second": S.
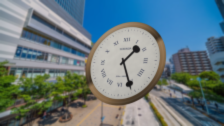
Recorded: {"hour": 1, "minute": 26}
